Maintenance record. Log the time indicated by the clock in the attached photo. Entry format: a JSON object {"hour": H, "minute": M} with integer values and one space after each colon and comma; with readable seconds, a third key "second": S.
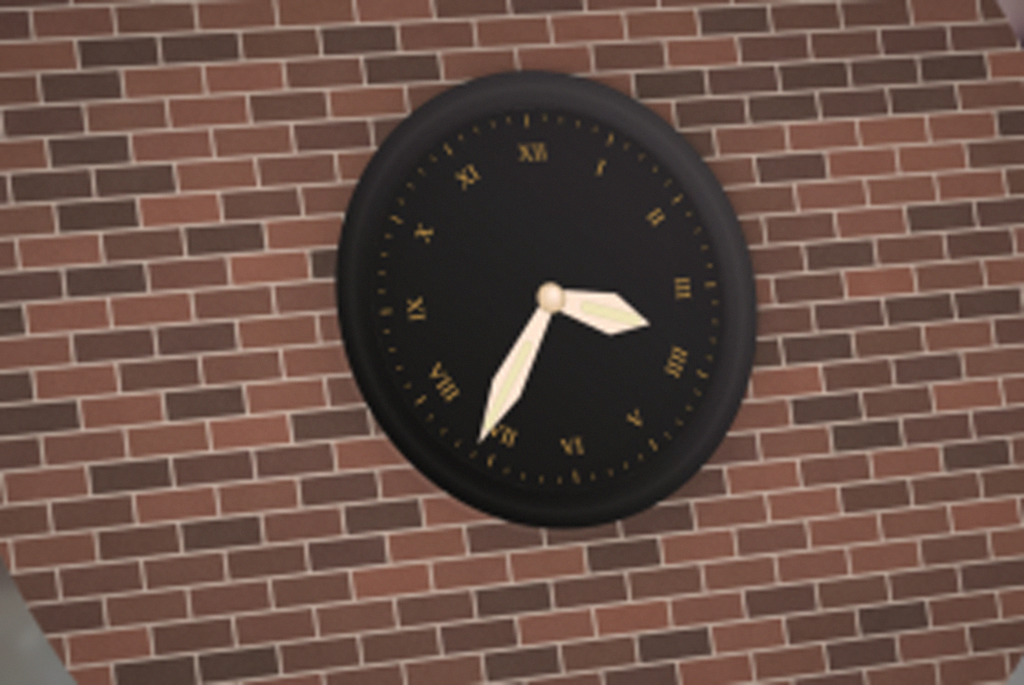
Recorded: {"hour": 3, "minute": 36}
